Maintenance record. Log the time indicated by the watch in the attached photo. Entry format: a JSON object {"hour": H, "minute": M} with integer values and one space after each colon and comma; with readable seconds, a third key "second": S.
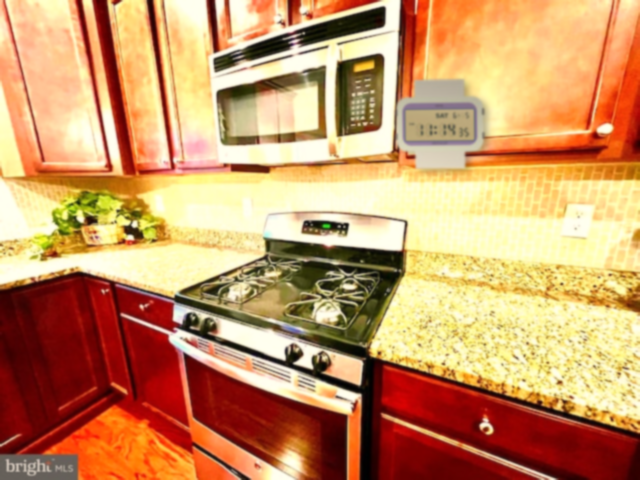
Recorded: {"hour": 11, "minute": 14}
